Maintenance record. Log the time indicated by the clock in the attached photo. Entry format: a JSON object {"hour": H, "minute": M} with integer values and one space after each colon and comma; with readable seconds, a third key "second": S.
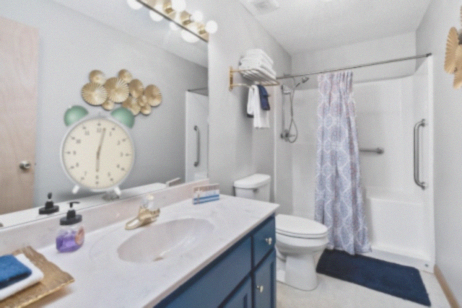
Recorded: {"hour": 6, "minute": 2}
